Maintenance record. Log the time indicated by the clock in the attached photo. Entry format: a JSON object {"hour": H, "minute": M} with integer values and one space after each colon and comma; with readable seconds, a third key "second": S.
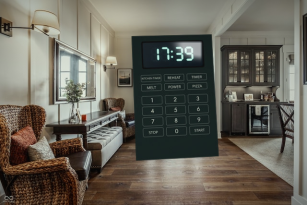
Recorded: {"hour": 17, "minute": 39}
